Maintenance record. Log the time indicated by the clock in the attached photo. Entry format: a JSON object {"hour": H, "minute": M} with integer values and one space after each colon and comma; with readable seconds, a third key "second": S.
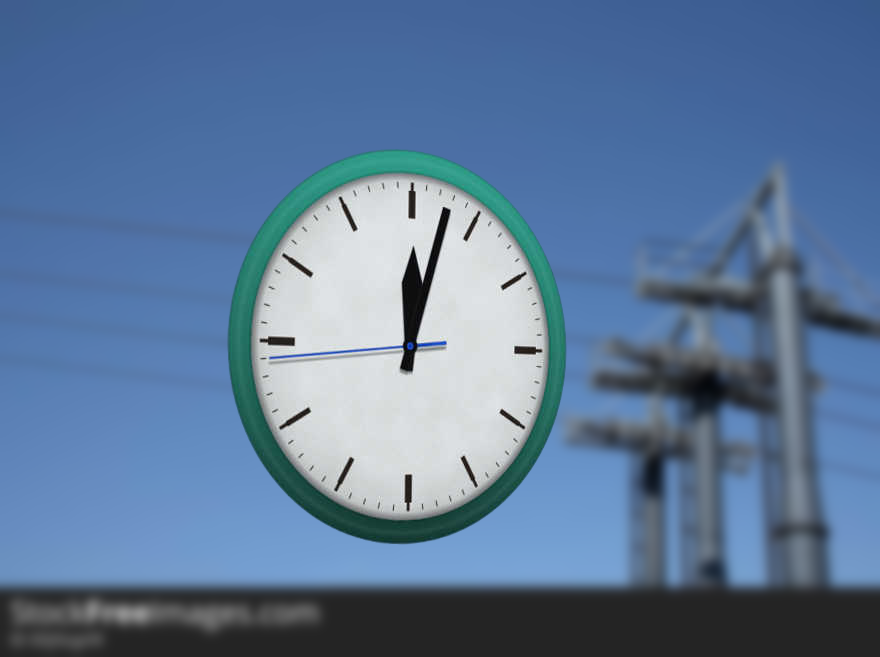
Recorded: {"hour": 12, "minute": 2, "second": 44}
